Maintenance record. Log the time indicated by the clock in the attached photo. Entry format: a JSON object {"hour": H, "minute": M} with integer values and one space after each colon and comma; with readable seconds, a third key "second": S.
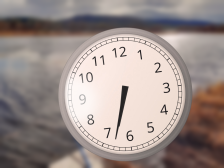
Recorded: {"hour": 6, "minute": 33}
